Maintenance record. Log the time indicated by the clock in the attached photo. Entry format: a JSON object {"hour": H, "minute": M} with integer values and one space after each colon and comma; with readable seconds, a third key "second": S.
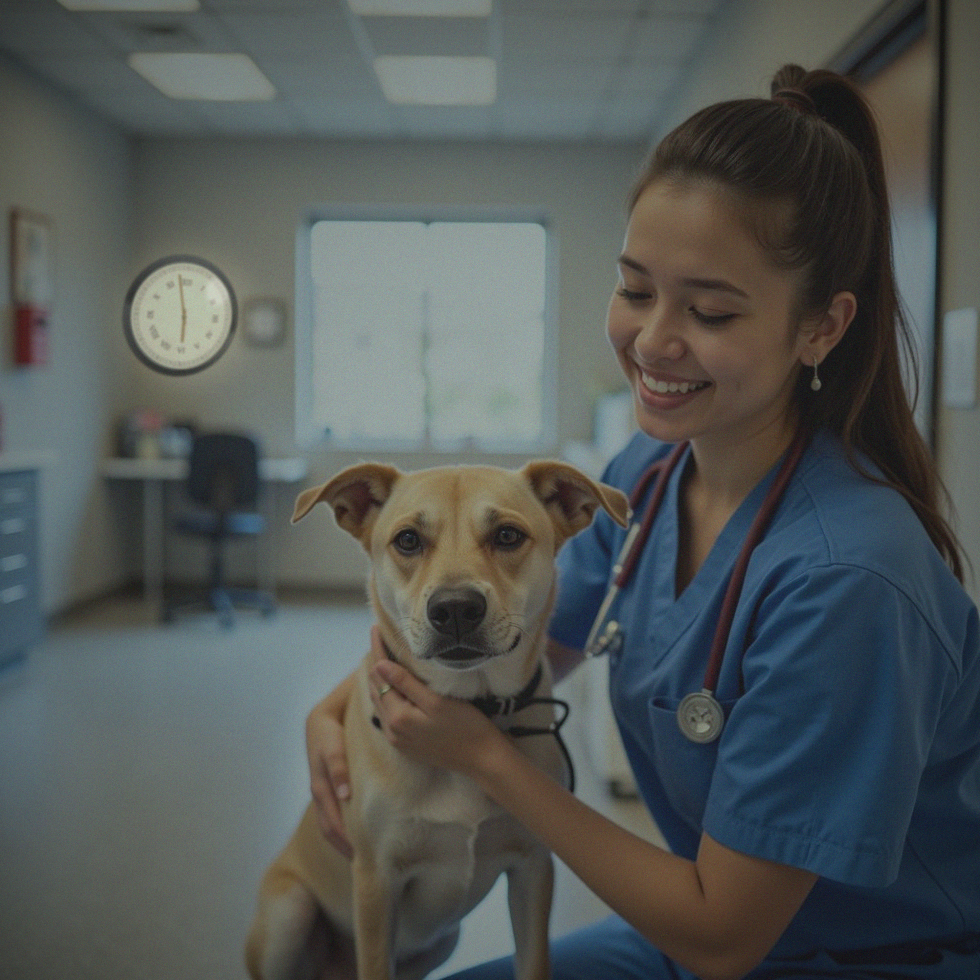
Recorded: {"hour": 5, "minute": 58}
